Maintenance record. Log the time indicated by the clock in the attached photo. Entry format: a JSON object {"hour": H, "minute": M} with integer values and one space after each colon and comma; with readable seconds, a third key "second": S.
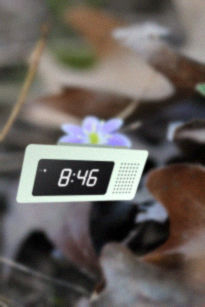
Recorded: {"hour": 8, "minute": 46}
